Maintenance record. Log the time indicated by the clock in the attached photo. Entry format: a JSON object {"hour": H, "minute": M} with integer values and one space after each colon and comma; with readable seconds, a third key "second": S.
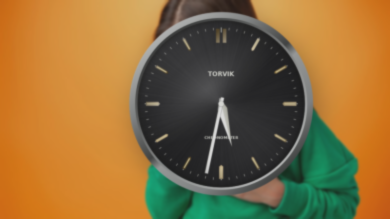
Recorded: {"hour": 5, "minute": 32}
